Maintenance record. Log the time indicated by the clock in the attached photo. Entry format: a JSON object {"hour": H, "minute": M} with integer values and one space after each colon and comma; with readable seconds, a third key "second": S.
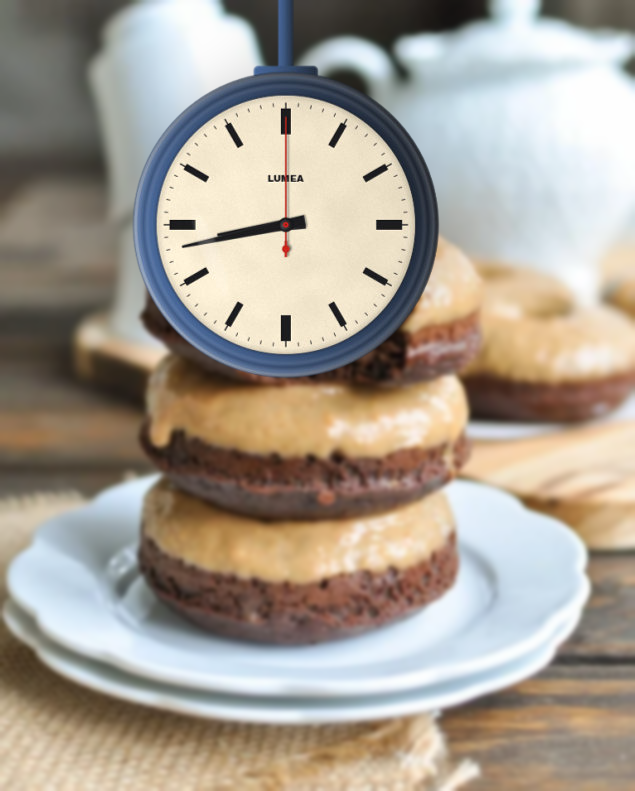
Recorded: {"hour": 8, "minute": 43, "second": 0}
